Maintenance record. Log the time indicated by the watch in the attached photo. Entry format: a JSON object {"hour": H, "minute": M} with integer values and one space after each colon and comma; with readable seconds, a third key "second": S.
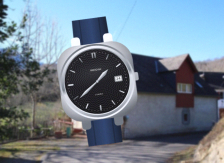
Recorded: {"hour": 1, "minute": 39}
